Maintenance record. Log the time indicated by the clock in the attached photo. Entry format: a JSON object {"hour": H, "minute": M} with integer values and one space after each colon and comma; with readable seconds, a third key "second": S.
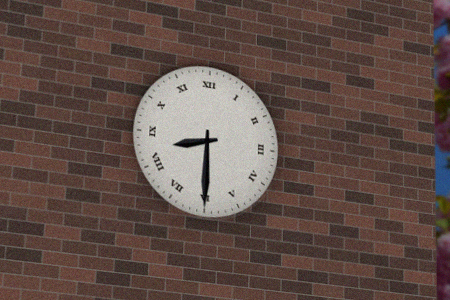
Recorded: {"hour": 8, "minute": 30}
